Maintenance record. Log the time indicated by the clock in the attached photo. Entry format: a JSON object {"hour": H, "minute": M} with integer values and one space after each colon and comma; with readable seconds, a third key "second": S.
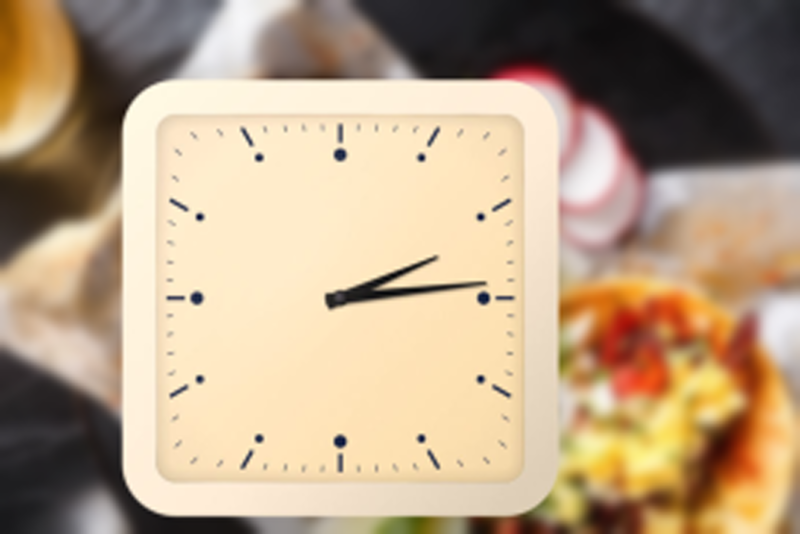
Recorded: {"hour": 2, "minute": 14}
